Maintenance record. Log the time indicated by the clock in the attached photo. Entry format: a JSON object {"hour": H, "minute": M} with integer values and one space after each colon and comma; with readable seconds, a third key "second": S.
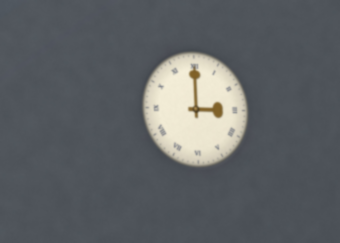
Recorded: {"hour": 3, "minute": 0}
